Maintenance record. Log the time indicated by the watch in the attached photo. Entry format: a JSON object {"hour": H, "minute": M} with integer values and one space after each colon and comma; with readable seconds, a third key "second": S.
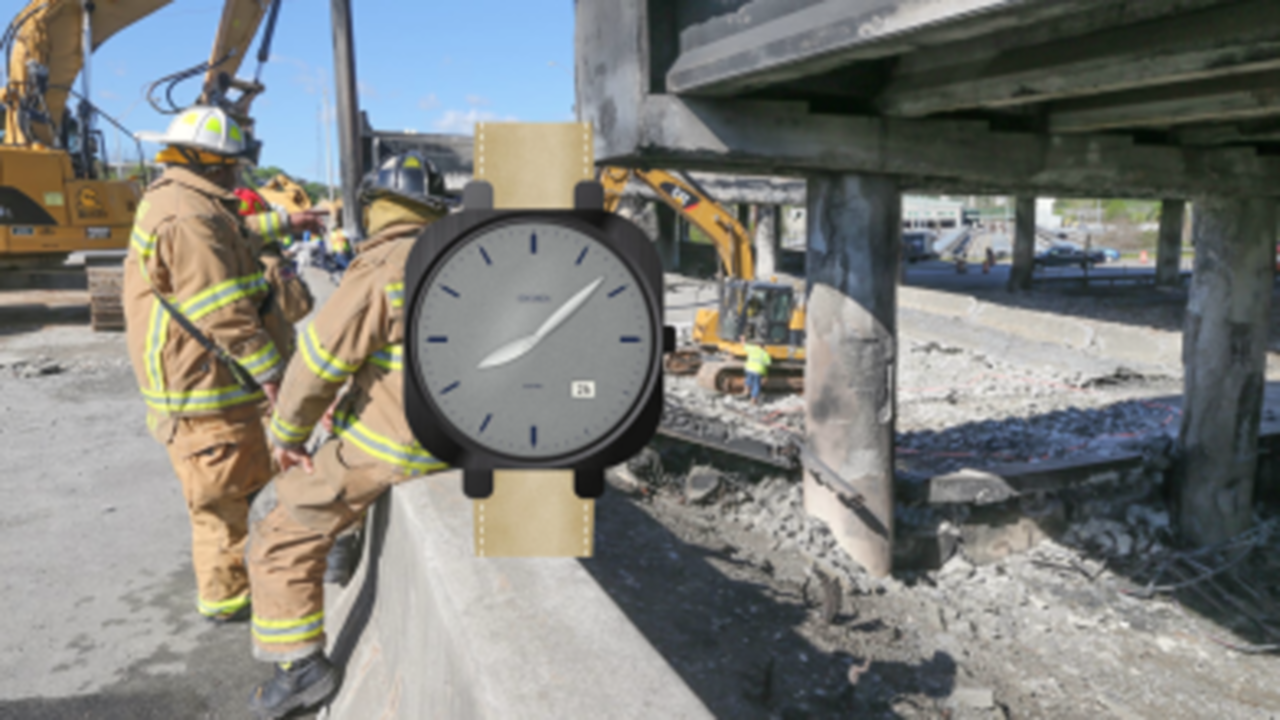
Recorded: {"hour": 8, "minute": 8}
